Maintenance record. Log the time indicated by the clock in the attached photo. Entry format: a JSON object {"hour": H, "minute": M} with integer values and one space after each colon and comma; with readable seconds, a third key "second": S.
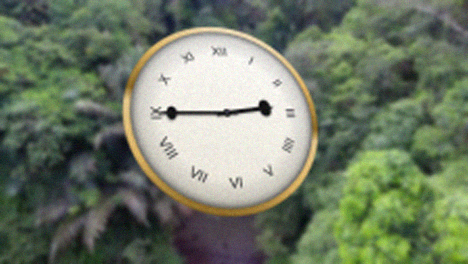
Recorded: {"hour": 2, "minute": 45}
